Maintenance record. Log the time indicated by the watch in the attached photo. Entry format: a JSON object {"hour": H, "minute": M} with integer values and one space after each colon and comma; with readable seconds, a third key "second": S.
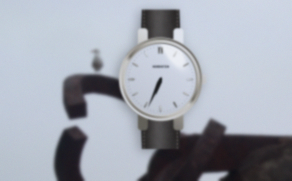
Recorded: {"hour": 6, "minute": 34}
